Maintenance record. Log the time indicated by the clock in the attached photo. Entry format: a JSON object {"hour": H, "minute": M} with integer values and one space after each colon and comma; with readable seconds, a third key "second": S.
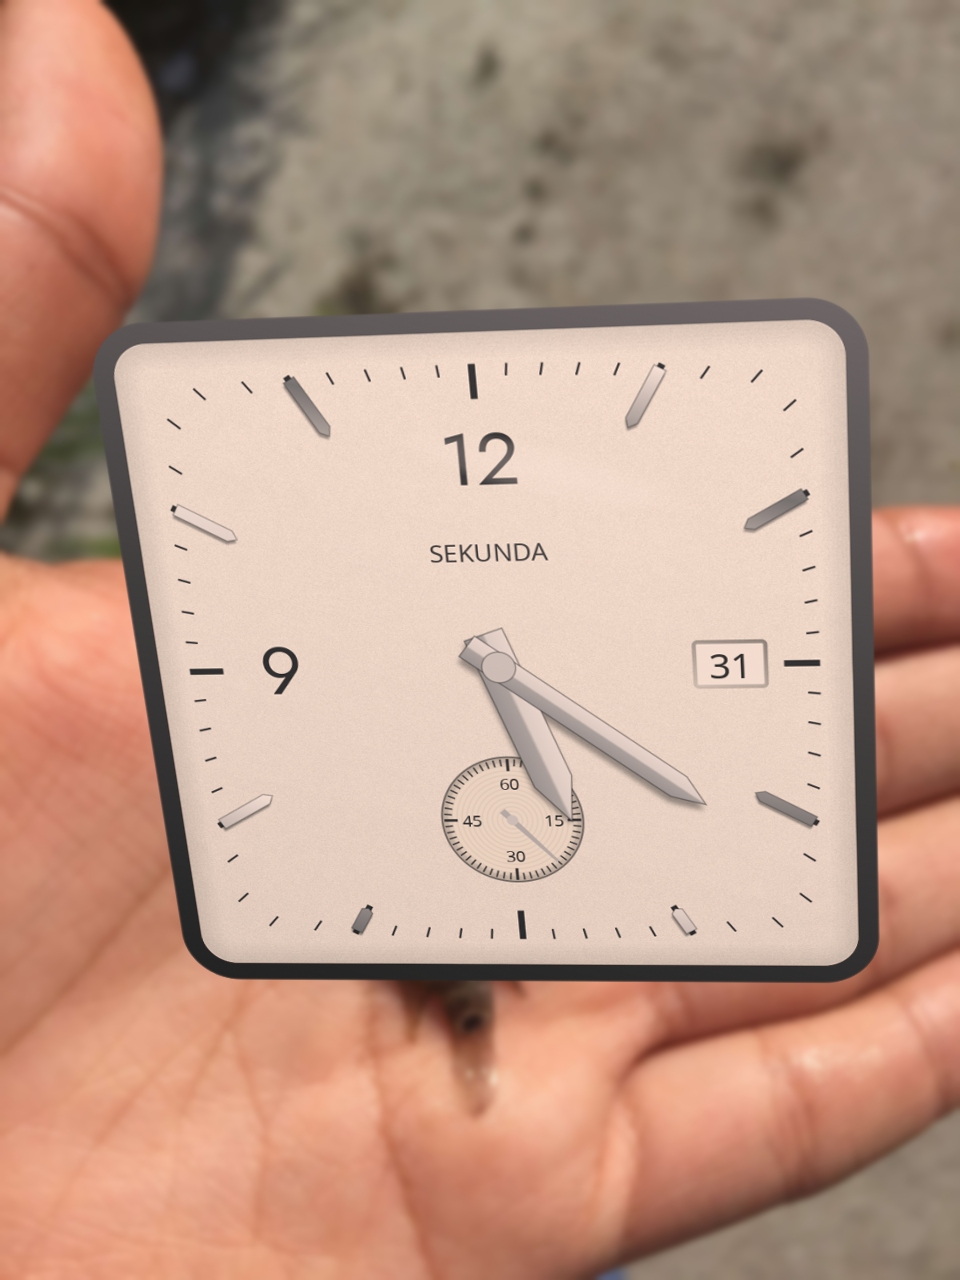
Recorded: {"hour": 5, "minute": 21, "second": 23}
